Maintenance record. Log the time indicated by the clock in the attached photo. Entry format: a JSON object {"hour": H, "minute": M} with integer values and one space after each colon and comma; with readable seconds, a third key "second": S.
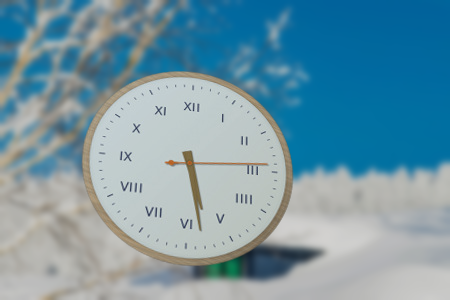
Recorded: {"hour": 5, "minute": 28, "second": 14}
